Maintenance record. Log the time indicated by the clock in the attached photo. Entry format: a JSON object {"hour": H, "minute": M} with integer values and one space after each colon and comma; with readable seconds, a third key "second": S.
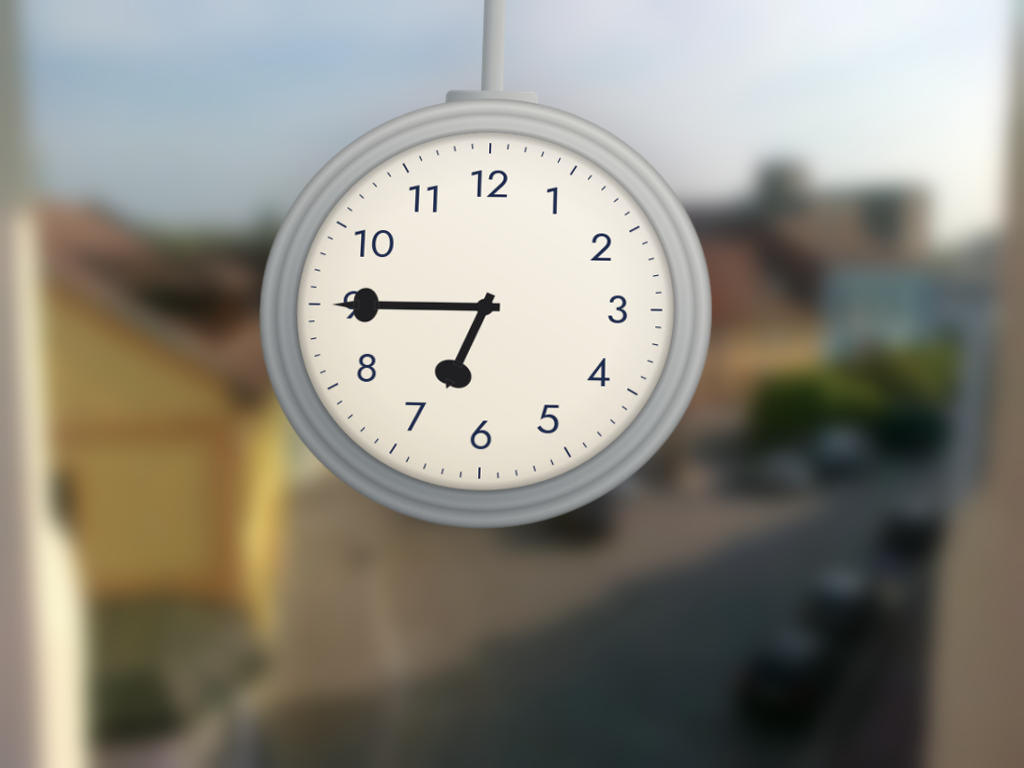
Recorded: {"hour": 6, "minute": 45}
